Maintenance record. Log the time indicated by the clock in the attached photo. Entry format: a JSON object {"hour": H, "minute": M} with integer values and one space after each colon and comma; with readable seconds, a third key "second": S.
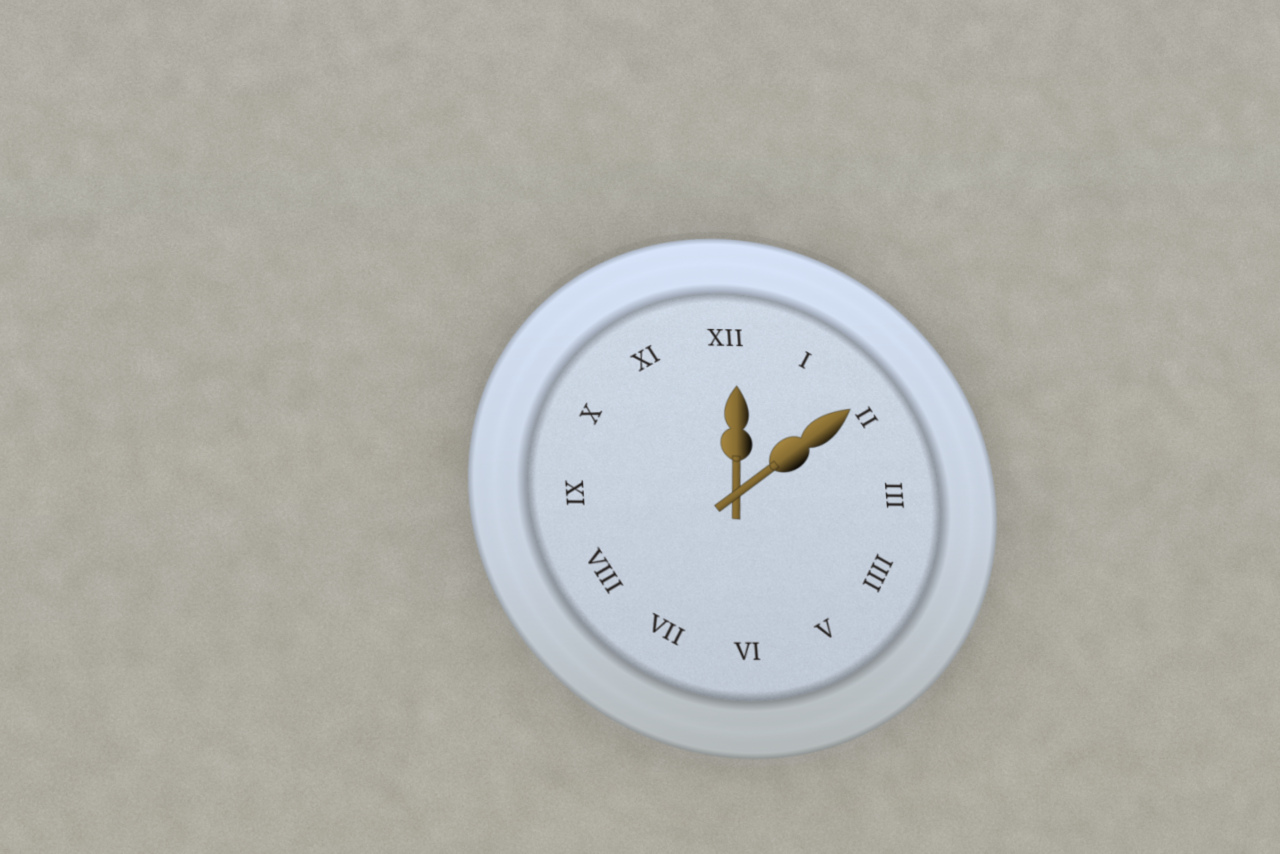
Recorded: {"hour": 12, "minute": 9}
